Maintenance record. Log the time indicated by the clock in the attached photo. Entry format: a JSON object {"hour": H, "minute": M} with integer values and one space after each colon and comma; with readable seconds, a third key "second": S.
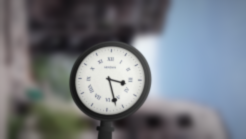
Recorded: {"hour": 3, "minute": 27}
